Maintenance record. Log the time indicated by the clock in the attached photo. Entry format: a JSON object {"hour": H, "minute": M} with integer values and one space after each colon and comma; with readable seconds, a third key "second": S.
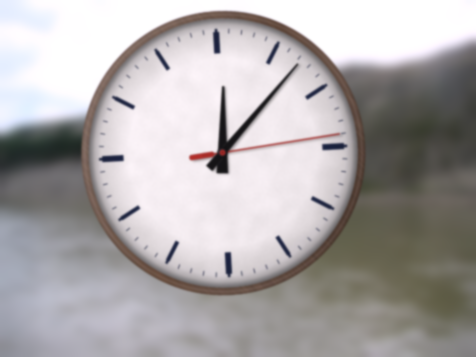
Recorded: {"hour": 12, "minute": 7, "second": 14}
